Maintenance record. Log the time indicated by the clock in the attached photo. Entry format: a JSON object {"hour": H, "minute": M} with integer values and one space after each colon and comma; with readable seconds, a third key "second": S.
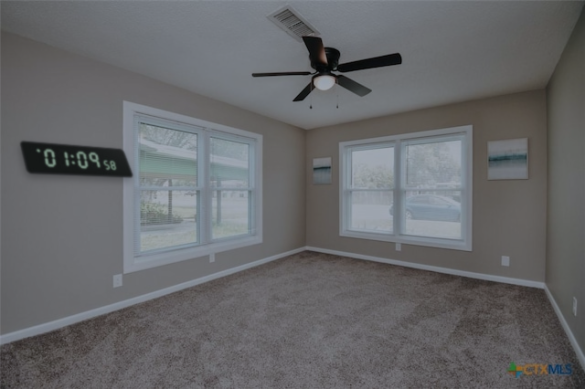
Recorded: {"hour": 1, "minute": 9}
